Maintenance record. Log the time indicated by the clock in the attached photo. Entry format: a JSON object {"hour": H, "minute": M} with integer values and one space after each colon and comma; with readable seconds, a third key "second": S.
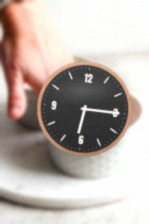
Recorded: {"hour": 6, "minute": 15}
